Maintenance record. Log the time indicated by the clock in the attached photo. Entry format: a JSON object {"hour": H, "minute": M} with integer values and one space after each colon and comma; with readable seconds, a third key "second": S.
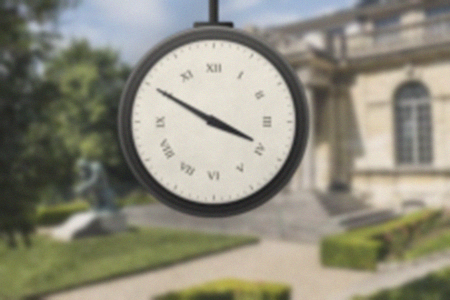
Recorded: {"hour": 3, "minute": 50}
